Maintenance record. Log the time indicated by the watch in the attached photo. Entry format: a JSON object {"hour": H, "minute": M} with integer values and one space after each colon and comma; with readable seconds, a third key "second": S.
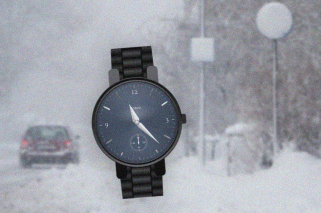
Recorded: {"hour": 11, "minute": 23}
